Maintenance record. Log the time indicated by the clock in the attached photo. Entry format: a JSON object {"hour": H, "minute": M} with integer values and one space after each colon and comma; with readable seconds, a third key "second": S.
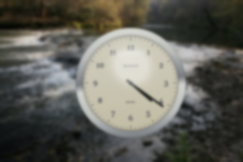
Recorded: {"hour": 4, "minute": 21}
